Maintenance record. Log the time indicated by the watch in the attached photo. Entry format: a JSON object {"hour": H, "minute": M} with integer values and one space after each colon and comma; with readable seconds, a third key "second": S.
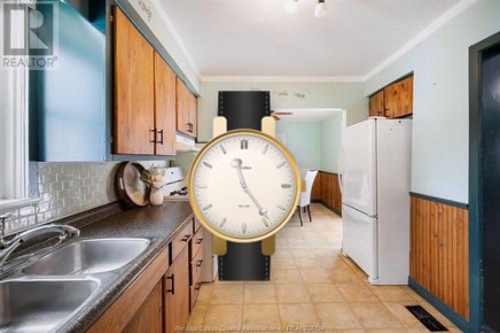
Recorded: {"hour": 11, "minute": 24}
